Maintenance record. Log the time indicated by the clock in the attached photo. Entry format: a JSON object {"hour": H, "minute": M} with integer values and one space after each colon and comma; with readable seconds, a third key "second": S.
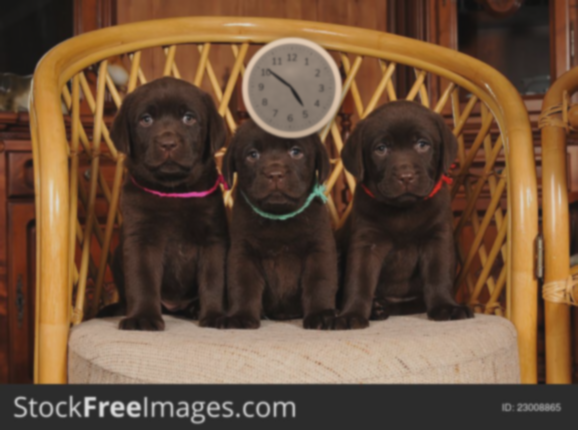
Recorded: {"hour": 4, "minute": 51}
